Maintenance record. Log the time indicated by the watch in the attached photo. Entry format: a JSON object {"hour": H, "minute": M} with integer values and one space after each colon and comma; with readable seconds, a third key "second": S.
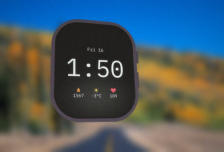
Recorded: {"hour": 1, "minute": 50}
